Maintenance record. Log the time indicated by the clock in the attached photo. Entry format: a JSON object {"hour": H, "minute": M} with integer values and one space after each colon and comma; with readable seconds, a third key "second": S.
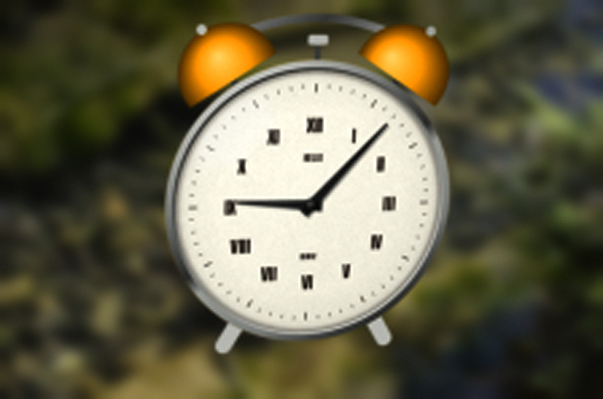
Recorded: {"hour": 9, "minute": 7}
